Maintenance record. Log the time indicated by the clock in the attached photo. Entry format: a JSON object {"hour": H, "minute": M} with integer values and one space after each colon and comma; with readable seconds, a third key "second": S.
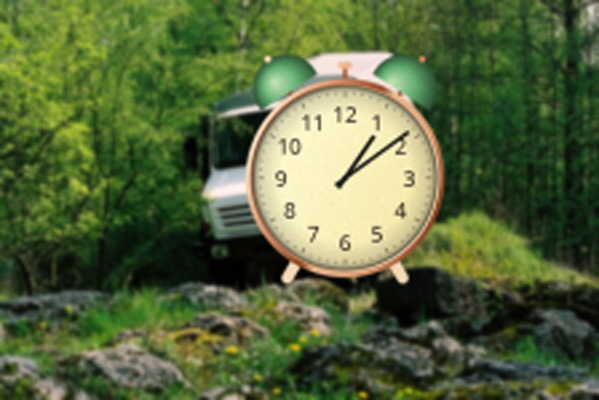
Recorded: {"hour": 1, "minute": 9}
